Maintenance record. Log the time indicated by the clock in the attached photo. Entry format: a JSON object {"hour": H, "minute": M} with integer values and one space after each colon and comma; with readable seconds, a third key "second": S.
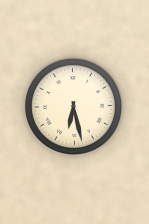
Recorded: {"hour": 6, "minute": 28}
